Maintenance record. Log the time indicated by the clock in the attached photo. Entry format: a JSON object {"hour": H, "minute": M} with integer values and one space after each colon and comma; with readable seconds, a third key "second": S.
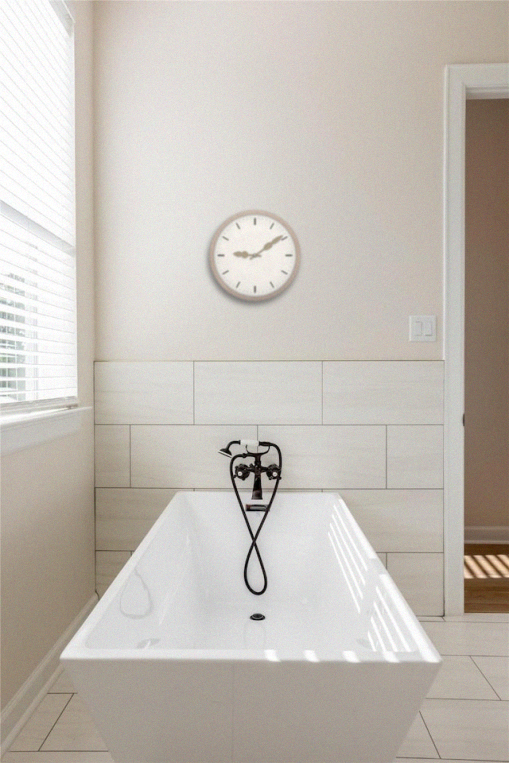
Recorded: {"hour": 9, "minute": 9}
